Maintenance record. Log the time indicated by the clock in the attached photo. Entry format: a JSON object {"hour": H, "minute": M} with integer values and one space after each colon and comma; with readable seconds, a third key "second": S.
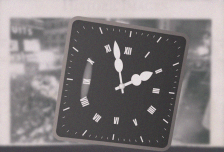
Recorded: {"hour": 1, "minute": 57}
